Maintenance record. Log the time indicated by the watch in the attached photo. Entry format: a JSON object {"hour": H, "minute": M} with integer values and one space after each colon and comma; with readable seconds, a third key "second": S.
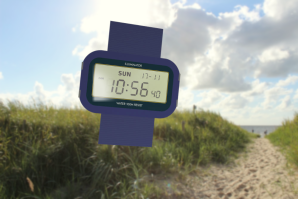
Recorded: {"hour": 10, "minute": 56, "second": 40}
